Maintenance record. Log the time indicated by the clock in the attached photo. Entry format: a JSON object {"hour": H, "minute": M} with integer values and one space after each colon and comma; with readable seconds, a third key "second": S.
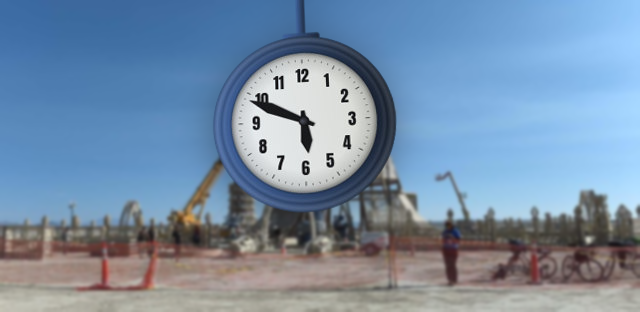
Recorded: {"hour": 5, "minute": 49}
